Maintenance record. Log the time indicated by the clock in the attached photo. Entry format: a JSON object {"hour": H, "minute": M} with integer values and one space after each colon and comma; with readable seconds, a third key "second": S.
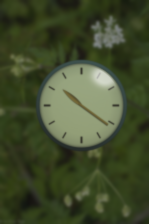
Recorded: {"hour": 10, "minute": 21}
